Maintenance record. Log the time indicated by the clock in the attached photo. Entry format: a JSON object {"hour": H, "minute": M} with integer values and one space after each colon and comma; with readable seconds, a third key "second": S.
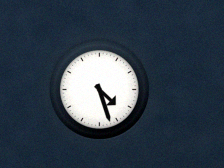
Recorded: {"hour": 4, "minute": 27}
